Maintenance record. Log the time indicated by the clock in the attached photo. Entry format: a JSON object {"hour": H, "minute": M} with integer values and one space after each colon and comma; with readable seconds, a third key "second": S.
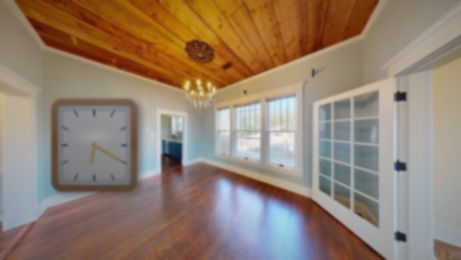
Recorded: {"hour": 6, "minute": 20}
